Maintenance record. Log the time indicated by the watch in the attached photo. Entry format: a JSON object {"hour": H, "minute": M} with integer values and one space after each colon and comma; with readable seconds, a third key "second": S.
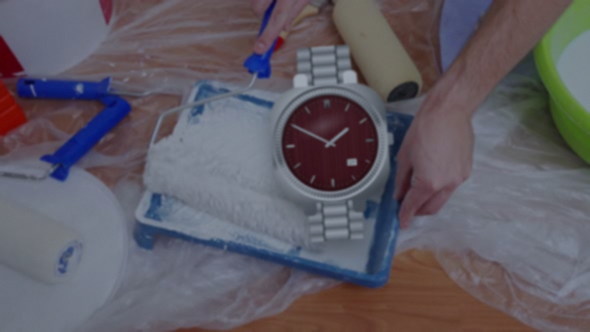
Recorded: {"hour": 1, "minute": 50}
